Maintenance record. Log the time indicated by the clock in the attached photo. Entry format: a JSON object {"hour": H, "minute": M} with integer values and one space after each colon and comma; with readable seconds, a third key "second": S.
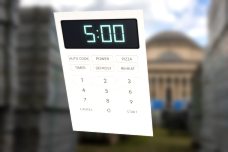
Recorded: {"hour": 5, "minute": 0}
